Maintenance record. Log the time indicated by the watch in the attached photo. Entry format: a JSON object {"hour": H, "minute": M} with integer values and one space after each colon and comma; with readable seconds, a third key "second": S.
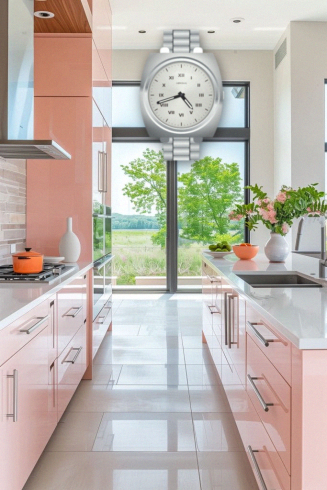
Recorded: {"hour": 4, "minute": 42}
